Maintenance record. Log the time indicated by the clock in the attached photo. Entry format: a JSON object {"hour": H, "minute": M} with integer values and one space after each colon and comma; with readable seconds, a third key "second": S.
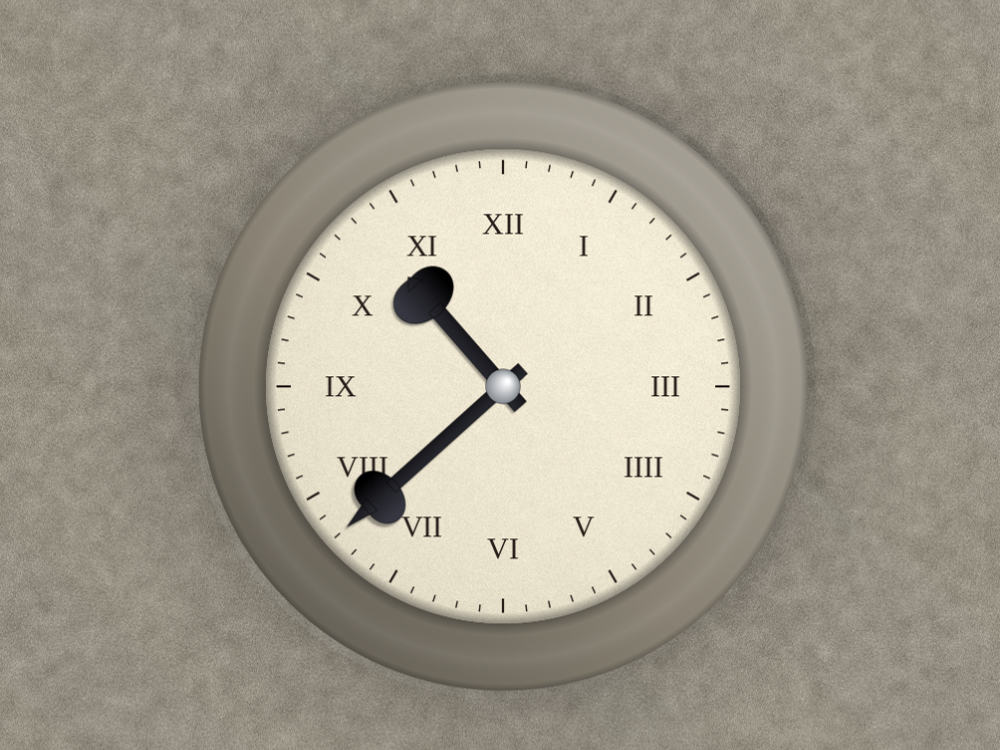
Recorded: {"hour": 10, "minute": 38}
